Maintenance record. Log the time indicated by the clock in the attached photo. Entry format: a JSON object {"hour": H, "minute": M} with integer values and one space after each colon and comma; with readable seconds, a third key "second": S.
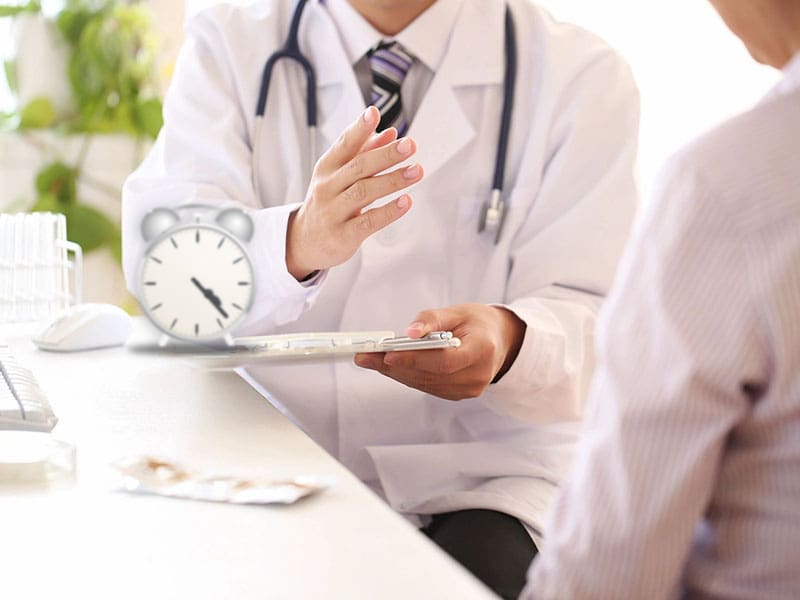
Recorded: {"hour": 4, "minute": 23}
